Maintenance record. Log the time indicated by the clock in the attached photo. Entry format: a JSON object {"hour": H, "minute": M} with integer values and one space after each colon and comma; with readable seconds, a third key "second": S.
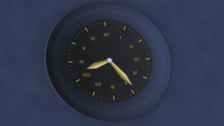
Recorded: {"hour": 8, "minute": 24}
